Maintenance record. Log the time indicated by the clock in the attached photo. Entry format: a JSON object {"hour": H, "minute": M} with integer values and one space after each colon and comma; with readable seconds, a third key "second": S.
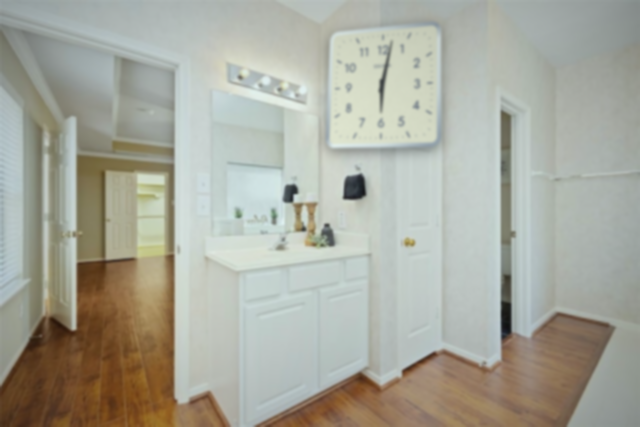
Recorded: {"hour": 6, "minute": 2}
